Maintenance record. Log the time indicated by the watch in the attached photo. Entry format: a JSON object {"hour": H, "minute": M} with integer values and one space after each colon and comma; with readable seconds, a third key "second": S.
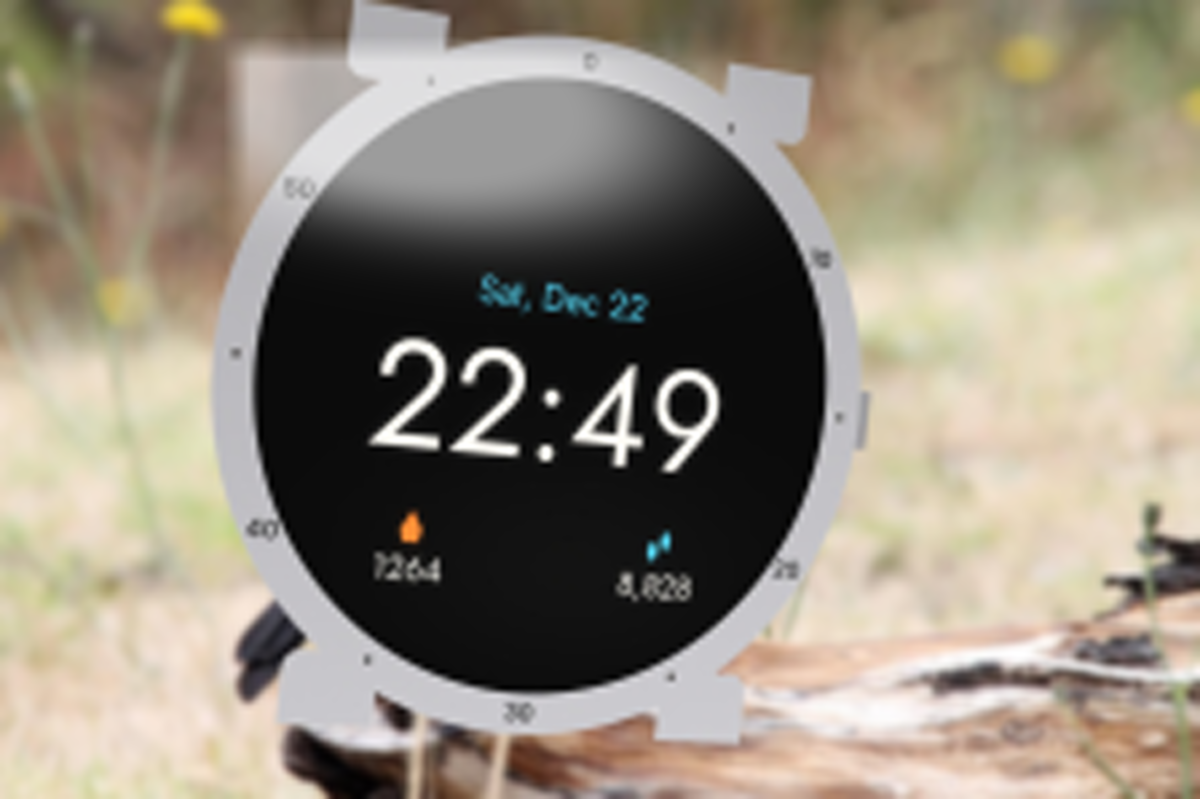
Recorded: {"hour": 22, "minute": 49}
